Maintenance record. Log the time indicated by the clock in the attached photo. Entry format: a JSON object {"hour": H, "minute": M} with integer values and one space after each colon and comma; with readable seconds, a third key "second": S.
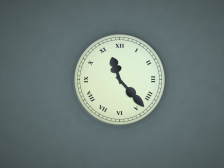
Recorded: {"hour": 11, "minute": 23}
